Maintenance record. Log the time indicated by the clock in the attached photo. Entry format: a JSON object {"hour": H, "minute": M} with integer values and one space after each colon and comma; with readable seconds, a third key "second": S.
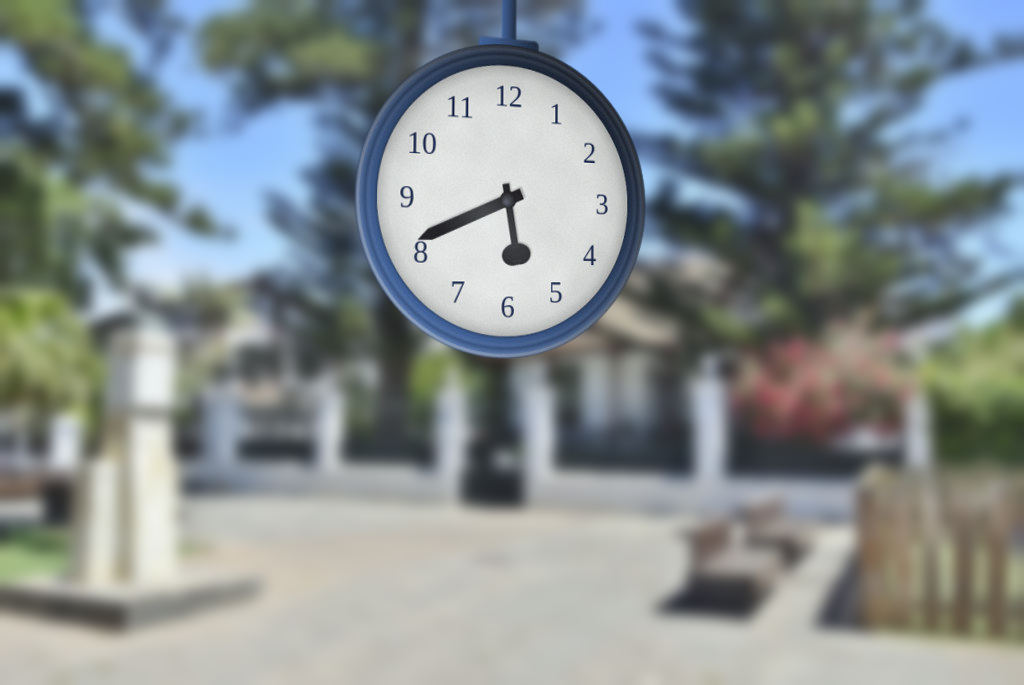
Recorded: {"hour": 5, "minute": 41}
